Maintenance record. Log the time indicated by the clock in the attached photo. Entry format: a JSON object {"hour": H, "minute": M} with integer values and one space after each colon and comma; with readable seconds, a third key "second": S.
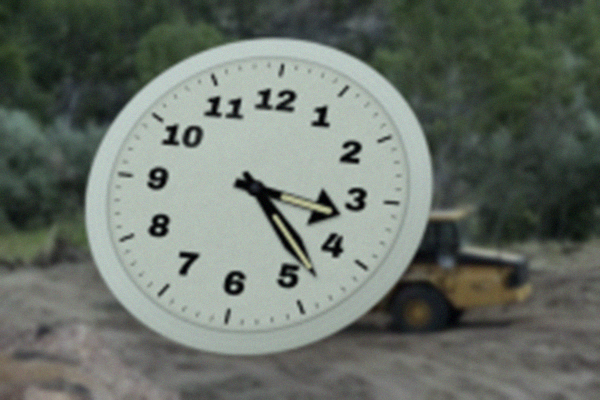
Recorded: {"hour": 3, "minute": 23}
